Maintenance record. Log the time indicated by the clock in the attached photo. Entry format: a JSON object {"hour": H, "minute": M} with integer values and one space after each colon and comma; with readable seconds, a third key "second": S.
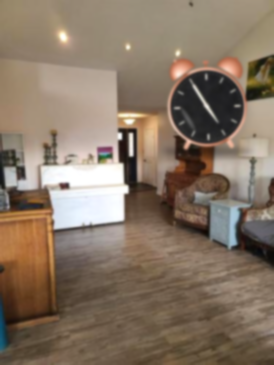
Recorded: {"hour": 4, "minute": 55}
